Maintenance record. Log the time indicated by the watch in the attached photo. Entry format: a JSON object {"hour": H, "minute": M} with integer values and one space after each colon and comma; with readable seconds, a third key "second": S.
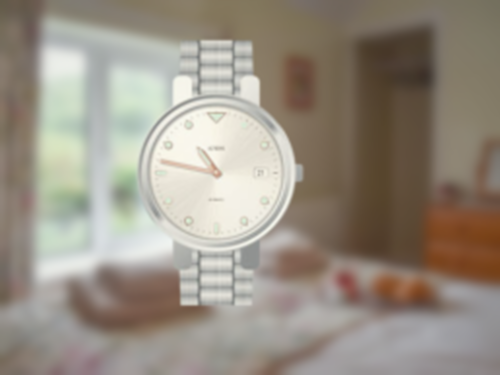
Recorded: {"hour": 10, "minute": 47}
